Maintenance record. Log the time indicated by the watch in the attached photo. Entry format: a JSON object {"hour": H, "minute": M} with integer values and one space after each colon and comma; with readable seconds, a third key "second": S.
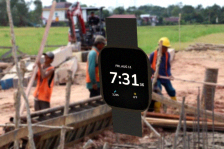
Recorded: {"hour": 7, "minute": 31}
